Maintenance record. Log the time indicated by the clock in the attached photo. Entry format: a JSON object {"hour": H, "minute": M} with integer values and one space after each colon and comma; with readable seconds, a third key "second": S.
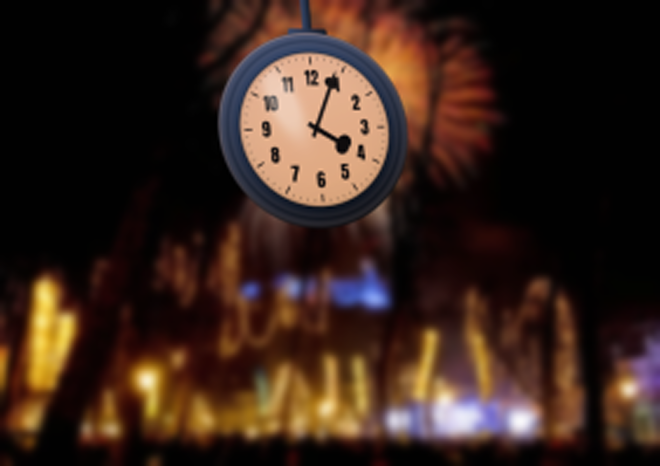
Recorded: {"hour": 4, "minute": 4}
